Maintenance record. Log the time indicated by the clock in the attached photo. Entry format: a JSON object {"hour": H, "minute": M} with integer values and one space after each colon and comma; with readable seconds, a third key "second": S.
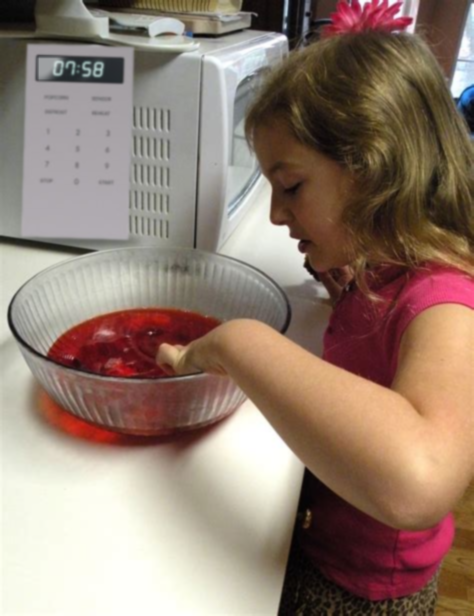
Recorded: {"hour": 7, "minute": 58}
